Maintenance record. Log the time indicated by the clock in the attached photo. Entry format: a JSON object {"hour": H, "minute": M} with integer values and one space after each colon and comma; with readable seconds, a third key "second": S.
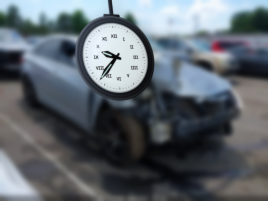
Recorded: {"hour": 9, "minute": 37}
